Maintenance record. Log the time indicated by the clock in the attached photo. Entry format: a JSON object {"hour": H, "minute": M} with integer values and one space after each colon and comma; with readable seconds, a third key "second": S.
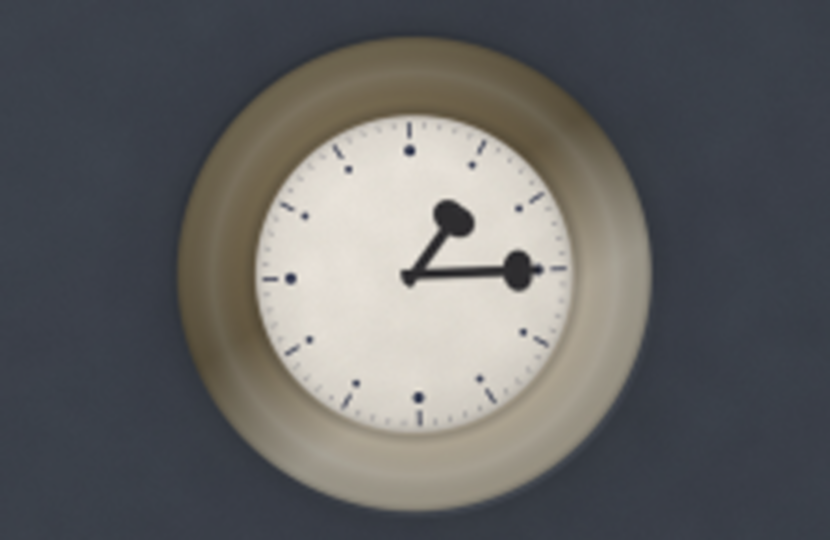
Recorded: {"hour": 1, "minute": 15}
